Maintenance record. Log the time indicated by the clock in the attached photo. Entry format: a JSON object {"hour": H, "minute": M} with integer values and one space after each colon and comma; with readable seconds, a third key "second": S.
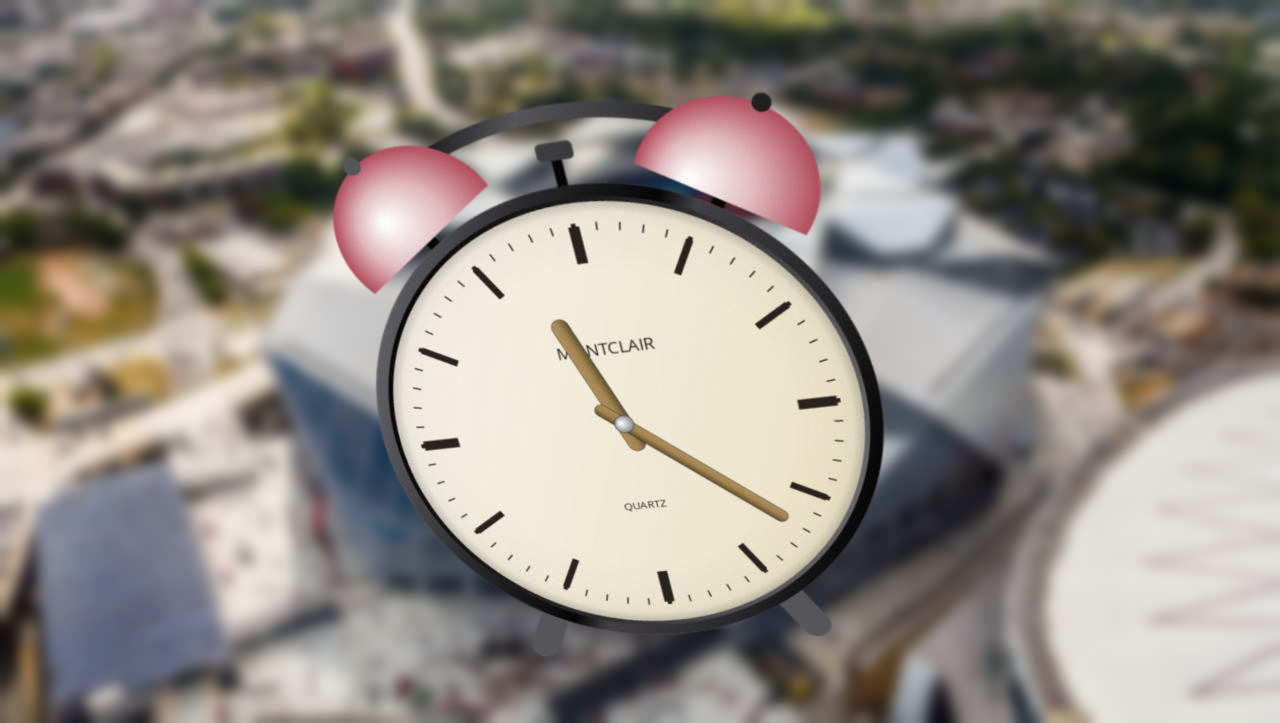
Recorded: {"hour": 11, "minute": 22}
